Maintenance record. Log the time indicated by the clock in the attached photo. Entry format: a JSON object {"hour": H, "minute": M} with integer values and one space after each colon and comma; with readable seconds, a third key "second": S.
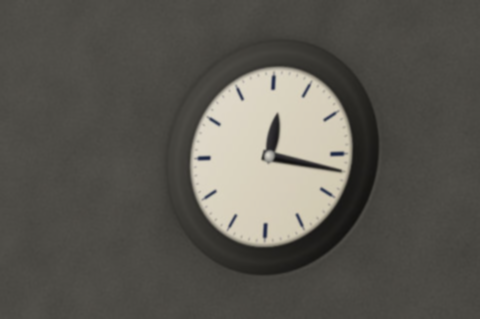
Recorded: {"hour": 12, "minute": 17}
